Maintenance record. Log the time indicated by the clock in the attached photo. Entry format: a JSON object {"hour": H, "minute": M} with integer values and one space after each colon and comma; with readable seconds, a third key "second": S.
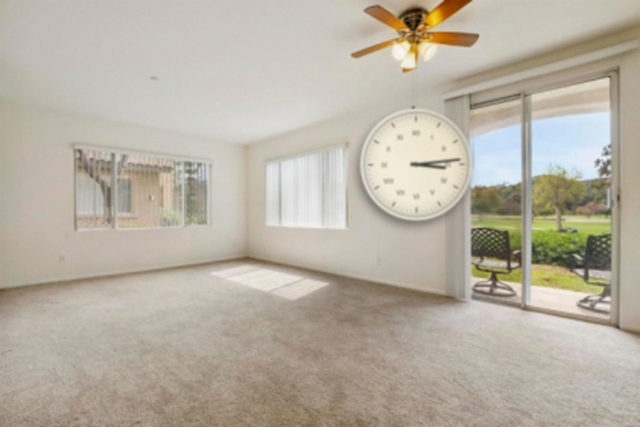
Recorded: {"hour": 3, "minute": 14}
